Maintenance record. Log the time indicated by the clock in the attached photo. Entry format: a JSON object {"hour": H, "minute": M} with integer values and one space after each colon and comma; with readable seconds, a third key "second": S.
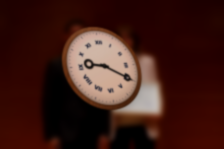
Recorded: {"hour": 9, "minute": 20}
